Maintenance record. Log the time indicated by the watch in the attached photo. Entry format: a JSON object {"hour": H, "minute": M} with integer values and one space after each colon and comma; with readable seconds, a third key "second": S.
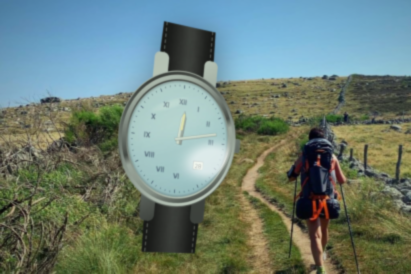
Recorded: {"hour": 12, "minute": 13}
